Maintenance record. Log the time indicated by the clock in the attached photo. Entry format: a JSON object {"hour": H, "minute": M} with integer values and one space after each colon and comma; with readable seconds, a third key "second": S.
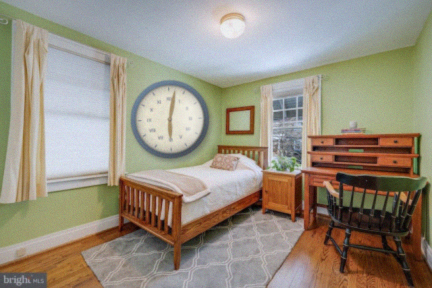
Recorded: {"hour": 6, "minute": 2}
